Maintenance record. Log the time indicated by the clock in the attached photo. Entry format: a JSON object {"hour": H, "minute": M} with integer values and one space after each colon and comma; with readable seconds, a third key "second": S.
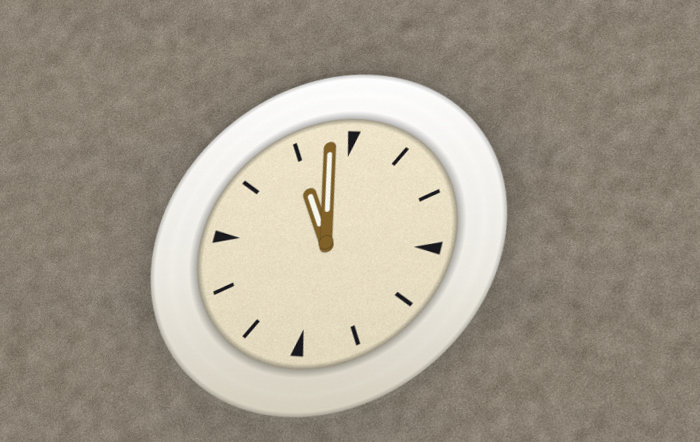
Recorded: {"hour": 10, "minute": 58}
